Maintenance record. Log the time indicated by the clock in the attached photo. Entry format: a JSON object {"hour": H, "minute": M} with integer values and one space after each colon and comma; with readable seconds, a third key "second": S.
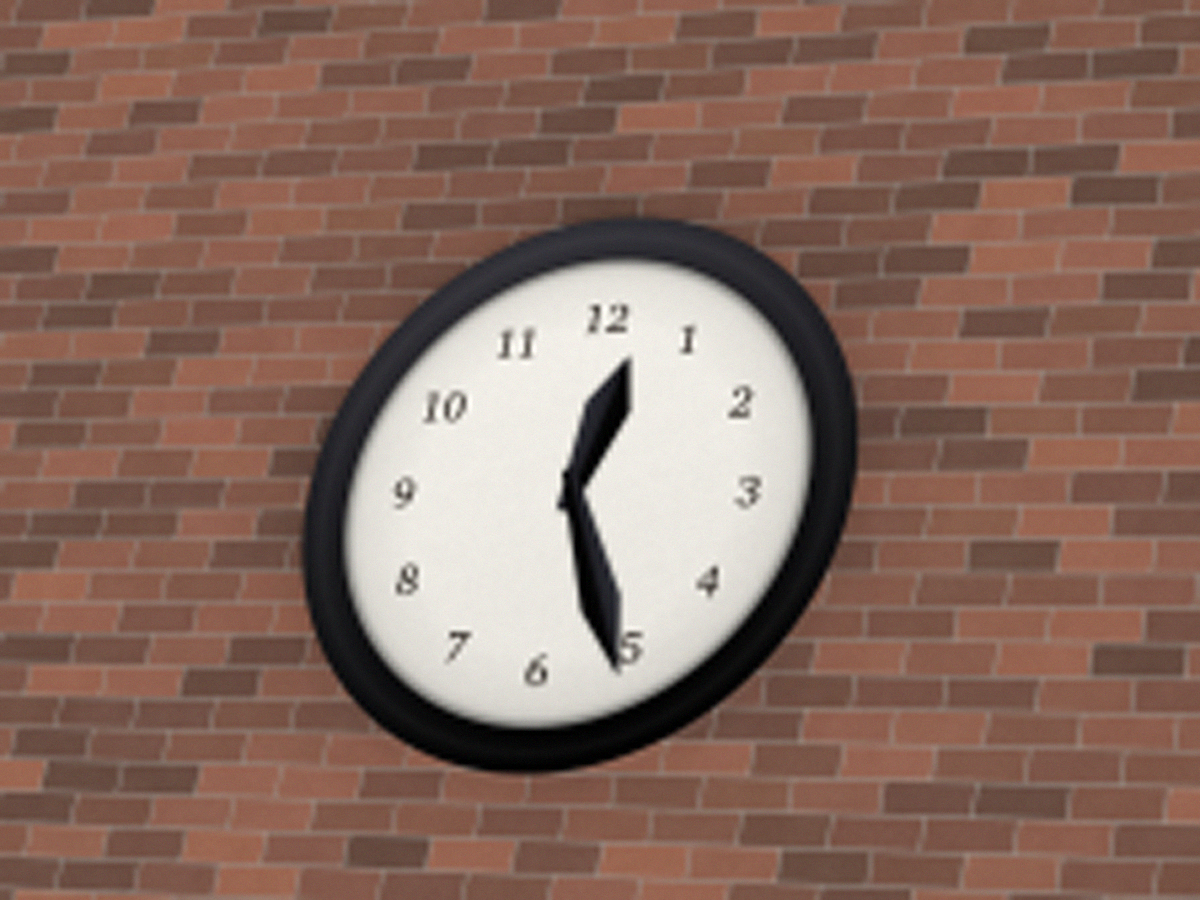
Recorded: {"hour": 12, "minute": 26}
